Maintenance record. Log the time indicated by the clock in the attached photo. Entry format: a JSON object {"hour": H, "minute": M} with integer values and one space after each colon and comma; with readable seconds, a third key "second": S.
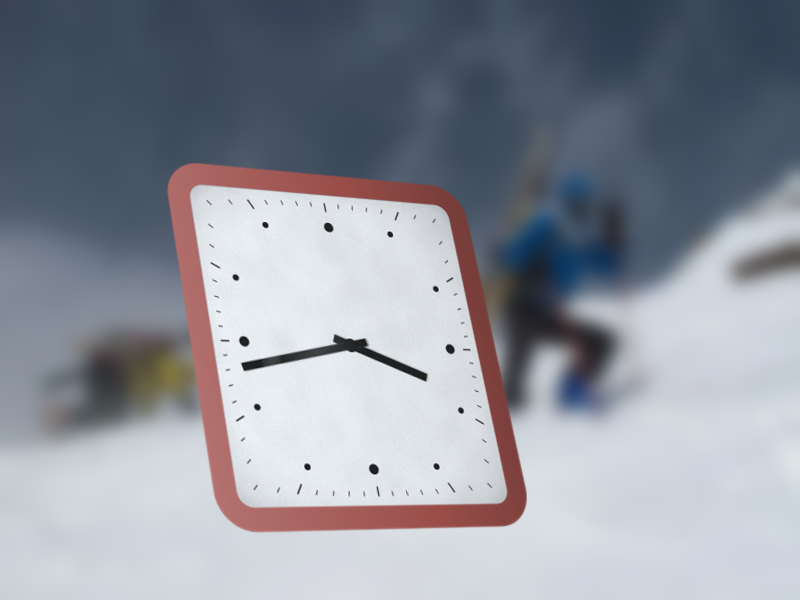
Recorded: {"hour": 3, "minute": 43}
